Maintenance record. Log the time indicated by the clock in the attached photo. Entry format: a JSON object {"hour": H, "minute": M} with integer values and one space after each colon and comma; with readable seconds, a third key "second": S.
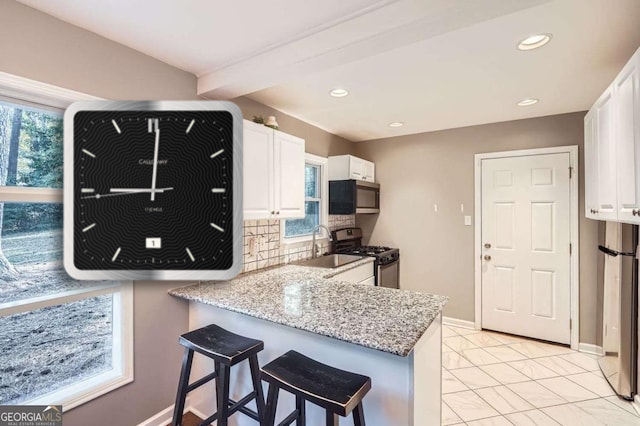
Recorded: {"hour": 9, "minute": 0, "second": 44}
